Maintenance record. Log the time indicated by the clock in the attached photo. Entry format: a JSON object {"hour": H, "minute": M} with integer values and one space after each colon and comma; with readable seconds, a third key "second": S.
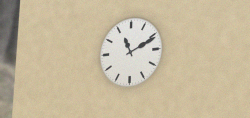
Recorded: {"hour": 11, "minute": 11}
